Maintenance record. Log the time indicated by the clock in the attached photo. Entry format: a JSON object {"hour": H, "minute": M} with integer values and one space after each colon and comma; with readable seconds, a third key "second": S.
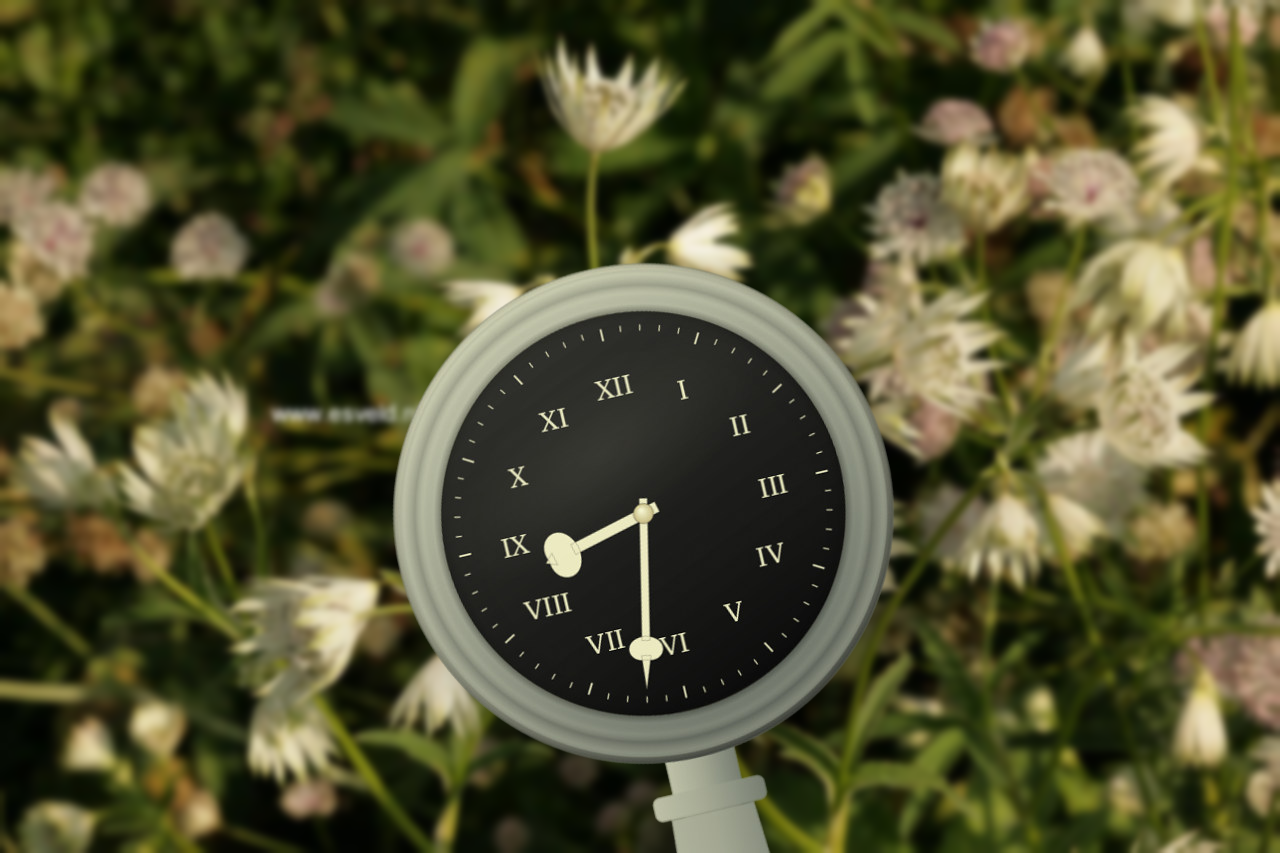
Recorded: {"hour": 8, "minute": 32}
